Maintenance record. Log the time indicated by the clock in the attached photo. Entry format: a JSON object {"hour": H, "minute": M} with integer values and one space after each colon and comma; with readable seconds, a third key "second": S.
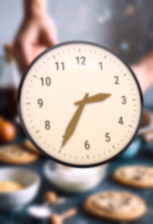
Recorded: {"hour": 2, "minute": 35}
